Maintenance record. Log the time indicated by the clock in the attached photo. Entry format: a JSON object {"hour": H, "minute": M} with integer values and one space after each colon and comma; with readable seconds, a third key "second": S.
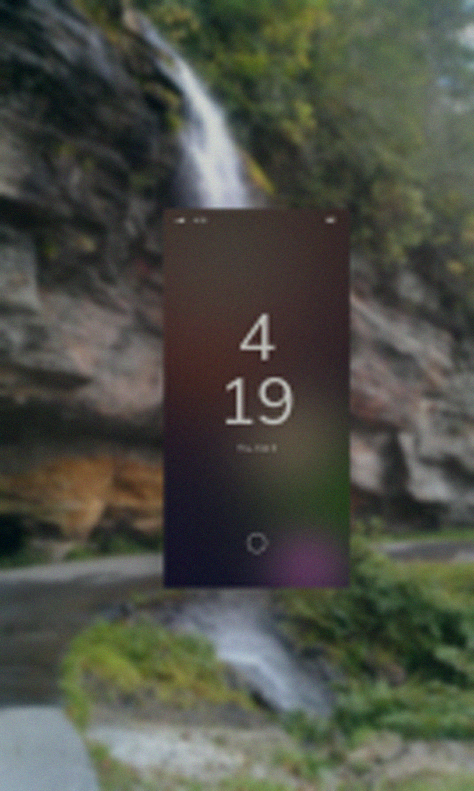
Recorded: {"hour": 4, "minute": 19}
